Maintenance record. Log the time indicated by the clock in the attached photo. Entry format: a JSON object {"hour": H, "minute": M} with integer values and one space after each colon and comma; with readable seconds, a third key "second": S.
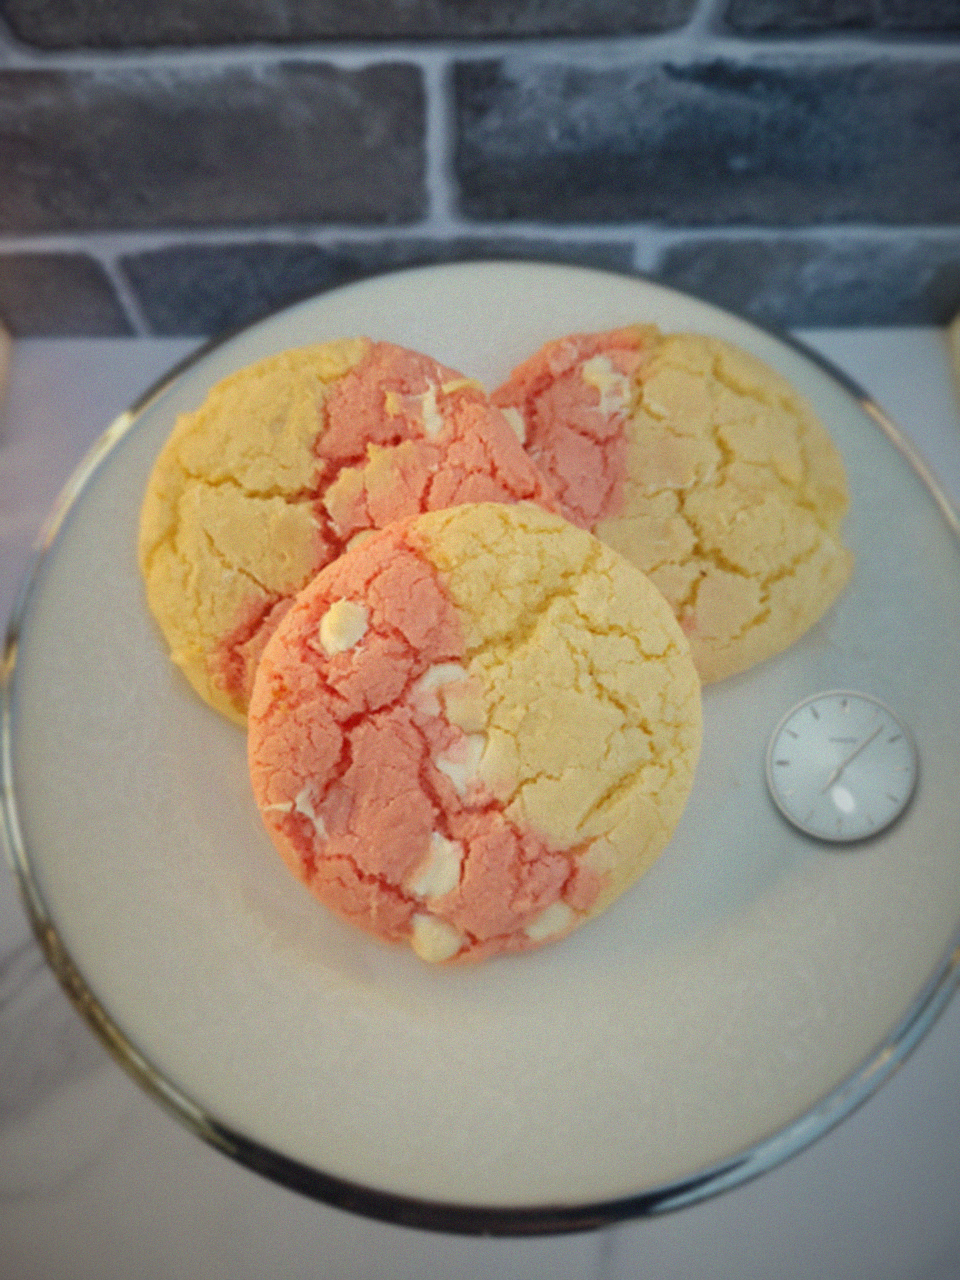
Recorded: {"hour": 7, "minute": 7}
